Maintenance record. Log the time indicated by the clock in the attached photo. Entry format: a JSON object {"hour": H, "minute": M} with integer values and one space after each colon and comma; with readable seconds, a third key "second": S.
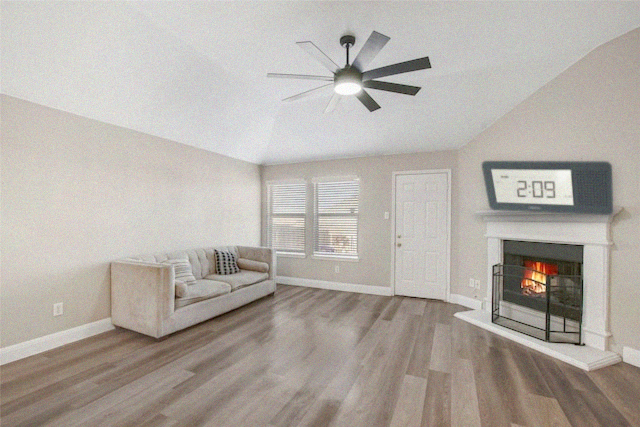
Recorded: {"hour": 2, "minute": 9}
